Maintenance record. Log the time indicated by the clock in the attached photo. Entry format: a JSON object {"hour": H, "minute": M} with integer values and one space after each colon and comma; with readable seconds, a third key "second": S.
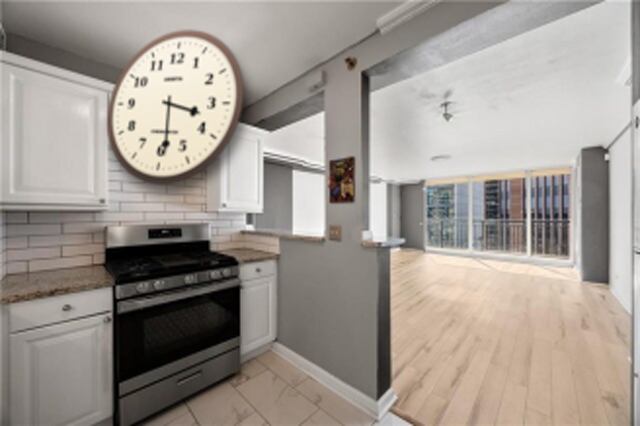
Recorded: {"hour": 3, "minute": 29}
